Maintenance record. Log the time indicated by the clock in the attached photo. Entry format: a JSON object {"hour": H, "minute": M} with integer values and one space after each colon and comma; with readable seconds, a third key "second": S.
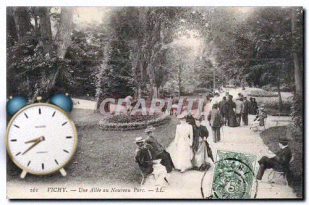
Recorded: {"hour": 8, "minute": 39}
